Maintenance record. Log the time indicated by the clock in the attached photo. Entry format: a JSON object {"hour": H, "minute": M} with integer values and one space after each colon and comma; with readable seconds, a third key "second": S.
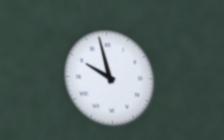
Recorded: {"hour": 9, "minute": 58}
